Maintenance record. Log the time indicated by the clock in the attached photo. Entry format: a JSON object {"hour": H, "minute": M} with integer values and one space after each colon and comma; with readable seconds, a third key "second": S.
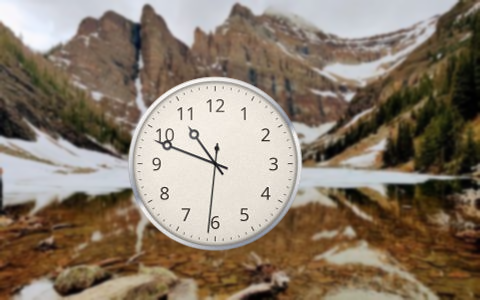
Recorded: {"hour": 10, "minute": 48, "second": 31}
